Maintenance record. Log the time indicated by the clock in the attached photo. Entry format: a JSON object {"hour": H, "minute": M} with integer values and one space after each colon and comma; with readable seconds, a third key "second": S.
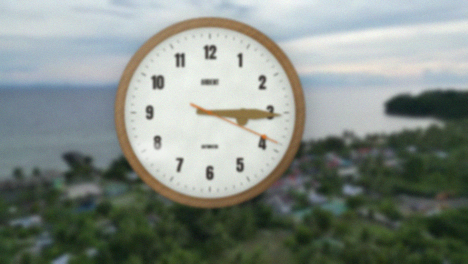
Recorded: {"hour": 3, "minute": 15, "second": 19}
